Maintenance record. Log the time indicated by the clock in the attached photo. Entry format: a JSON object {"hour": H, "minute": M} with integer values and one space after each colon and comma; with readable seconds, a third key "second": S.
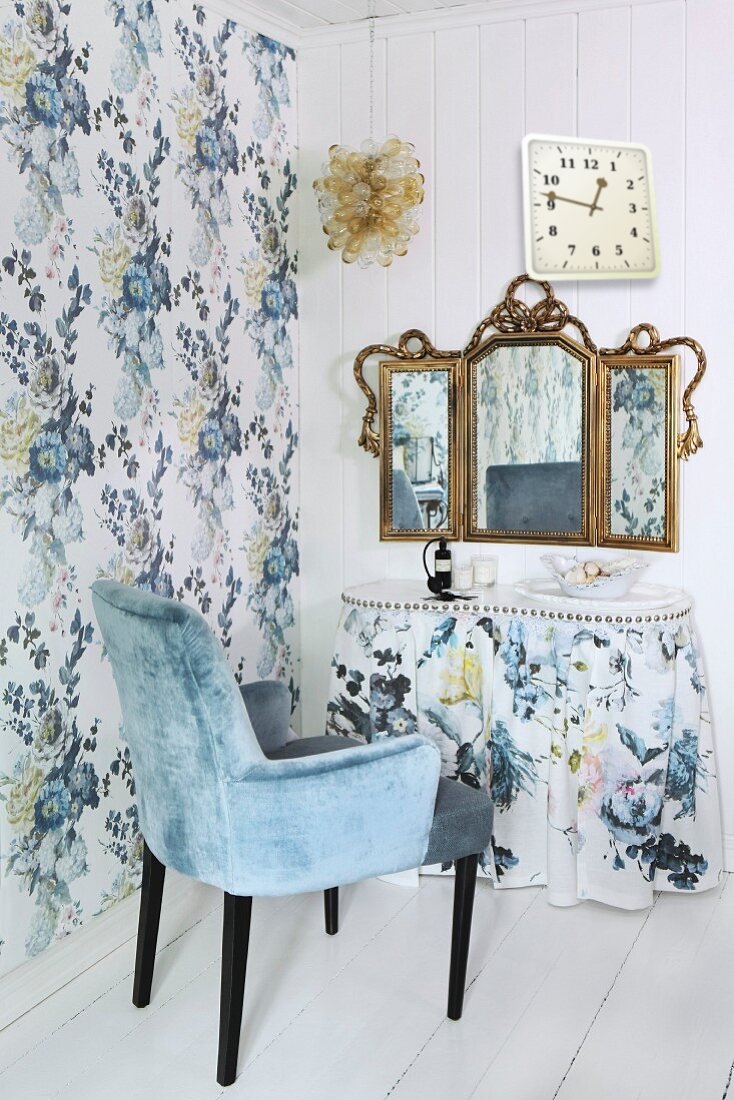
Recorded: {"hour": 12, "minute": 47}
